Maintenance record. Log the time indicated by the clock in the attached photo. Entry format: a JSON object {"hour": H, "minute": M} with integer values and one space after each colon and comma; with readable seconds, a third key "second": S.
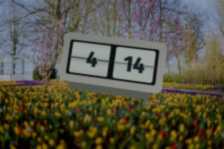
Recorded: {"hour": 4, "minute": 14}
